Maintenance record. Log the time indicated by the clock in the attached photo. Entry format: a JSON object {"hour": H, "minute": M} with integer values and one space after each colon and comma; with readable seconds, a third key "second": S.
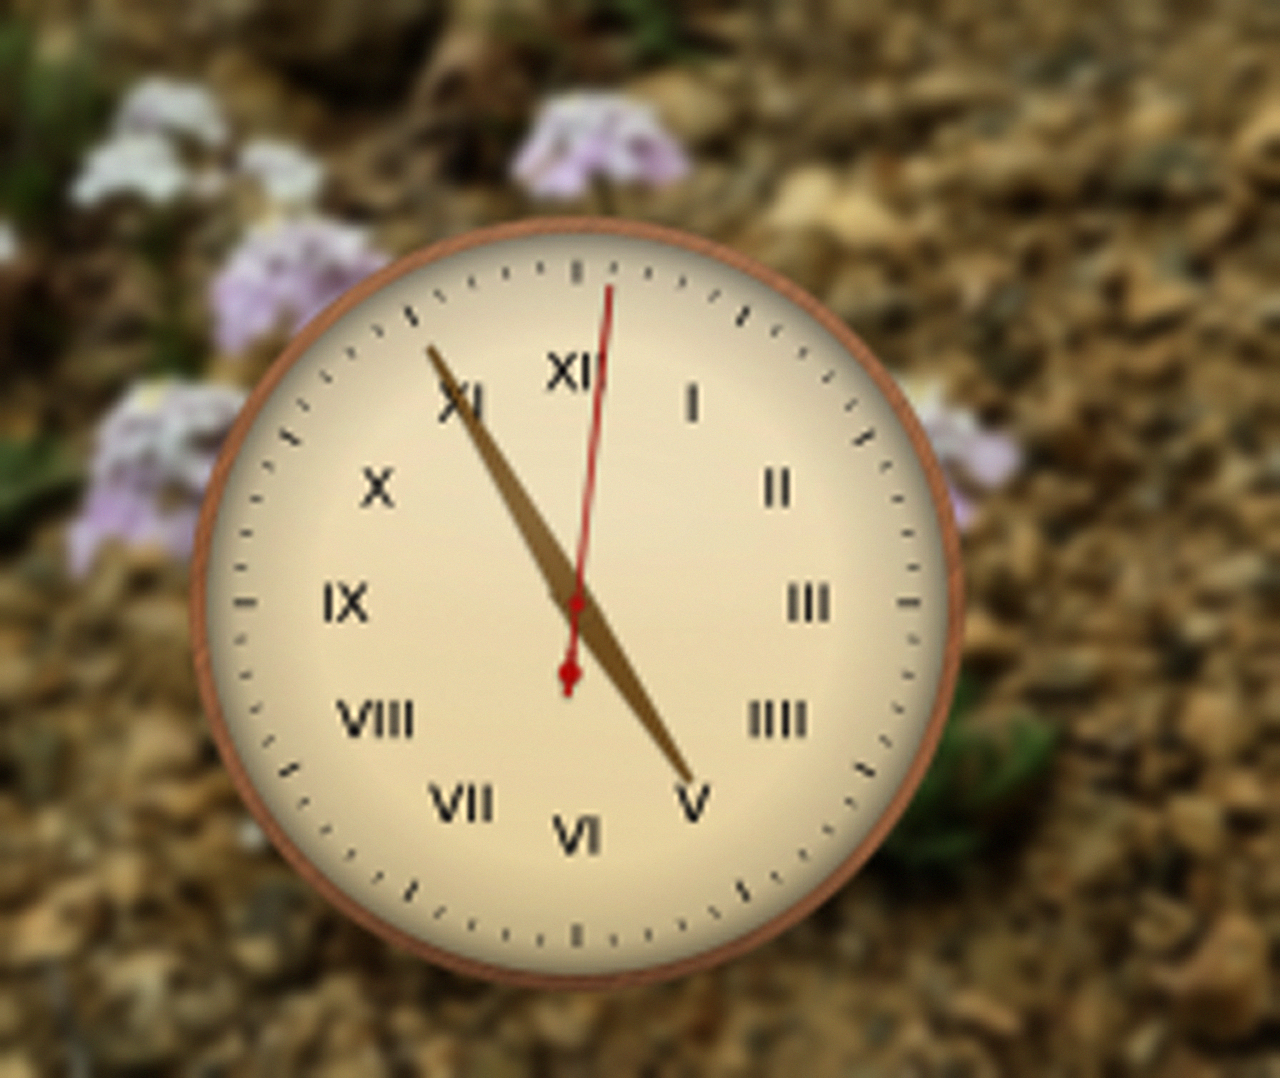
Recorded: {"hour": 4, "minute": 55, "second": 1}
